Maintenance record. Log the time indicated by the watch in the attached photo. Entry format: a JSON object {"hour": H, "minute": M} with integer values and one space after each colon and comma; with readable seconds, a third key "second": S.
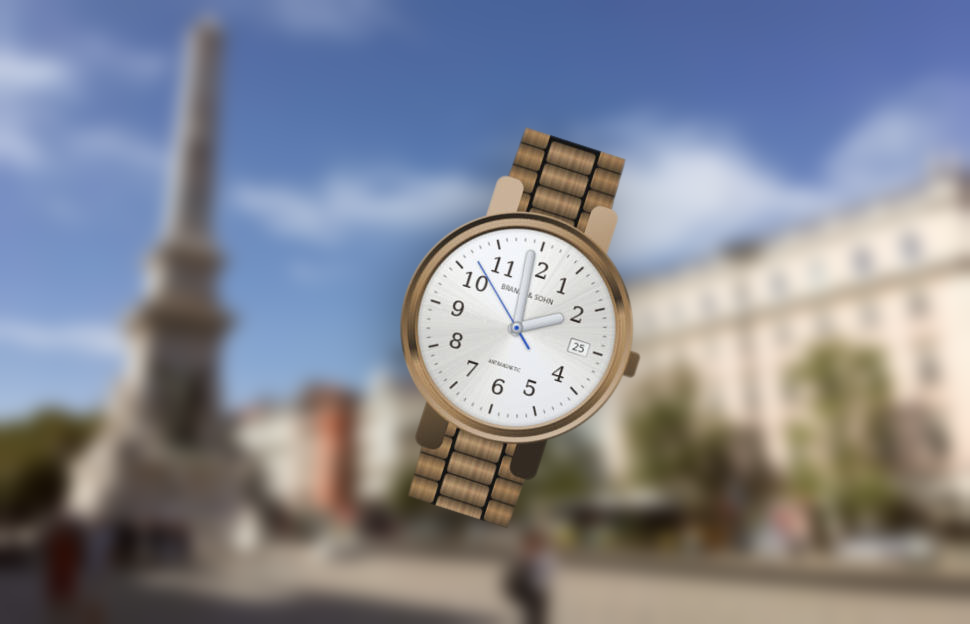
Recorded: {"hour": 1, "minute": 58, "second": 52}
